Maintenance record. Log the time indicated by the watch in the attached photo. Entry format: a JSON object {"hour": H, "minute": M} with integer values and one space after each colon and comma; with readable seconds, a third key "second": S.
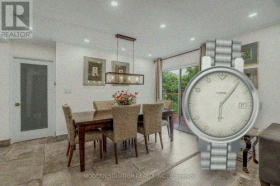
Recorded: {"hour": 6, "minute": 6}
